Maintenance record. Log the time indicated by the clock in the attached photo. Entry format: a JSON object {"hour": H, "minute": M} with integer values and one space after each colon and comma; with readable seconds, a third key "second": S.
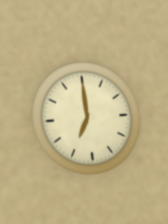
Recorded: {"hour": 7, "minute": 0}
